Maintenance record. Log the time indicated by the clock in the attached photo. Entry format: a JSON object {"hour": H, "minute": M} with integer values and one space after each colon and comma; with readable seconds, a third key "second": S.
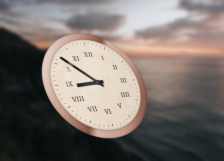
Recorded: {"hour": 8, "minute": 52}
